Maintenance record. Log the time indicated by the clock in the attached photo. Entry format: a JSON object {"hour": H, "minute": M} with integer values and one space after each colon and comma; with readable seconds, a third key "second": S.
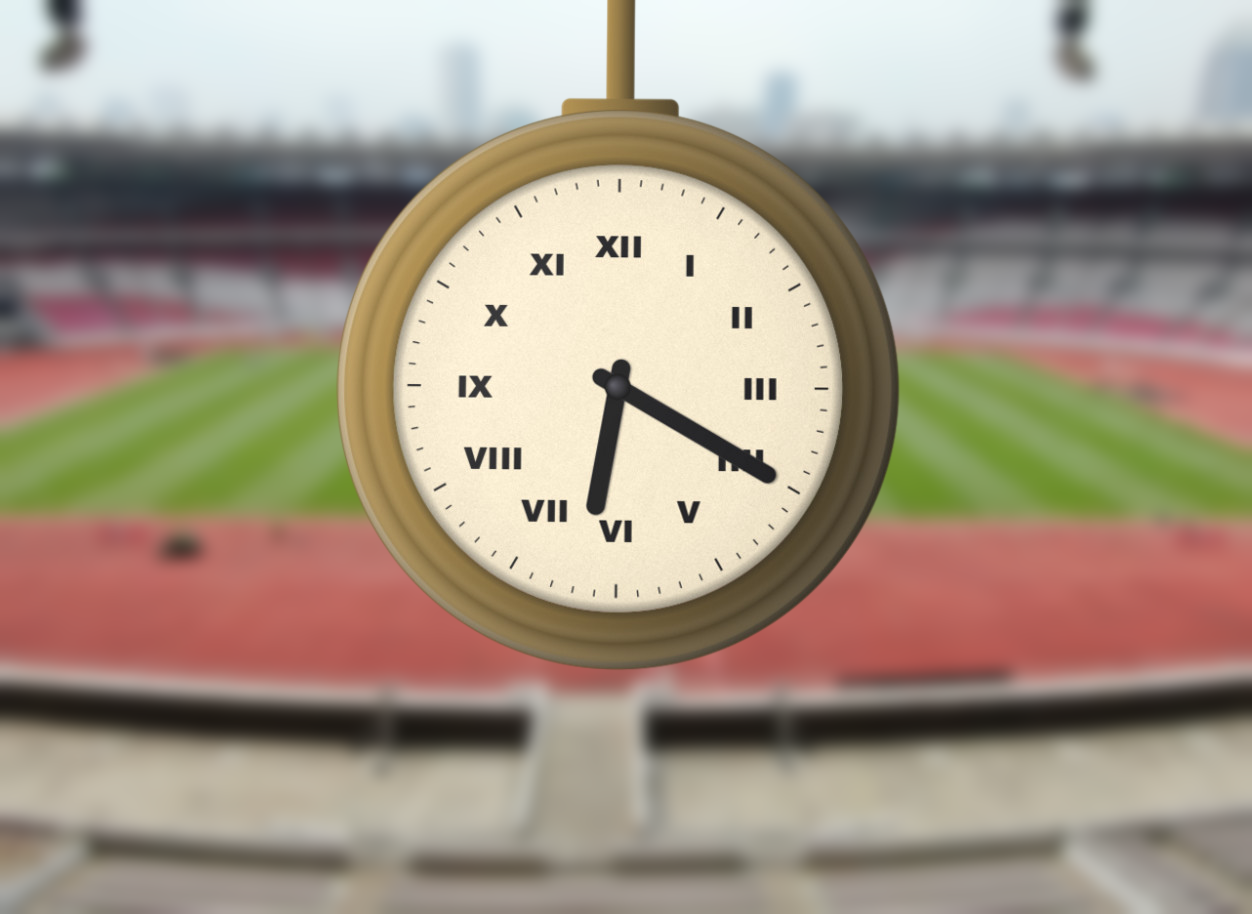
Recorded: {"hour": 6, "minute": 20}
